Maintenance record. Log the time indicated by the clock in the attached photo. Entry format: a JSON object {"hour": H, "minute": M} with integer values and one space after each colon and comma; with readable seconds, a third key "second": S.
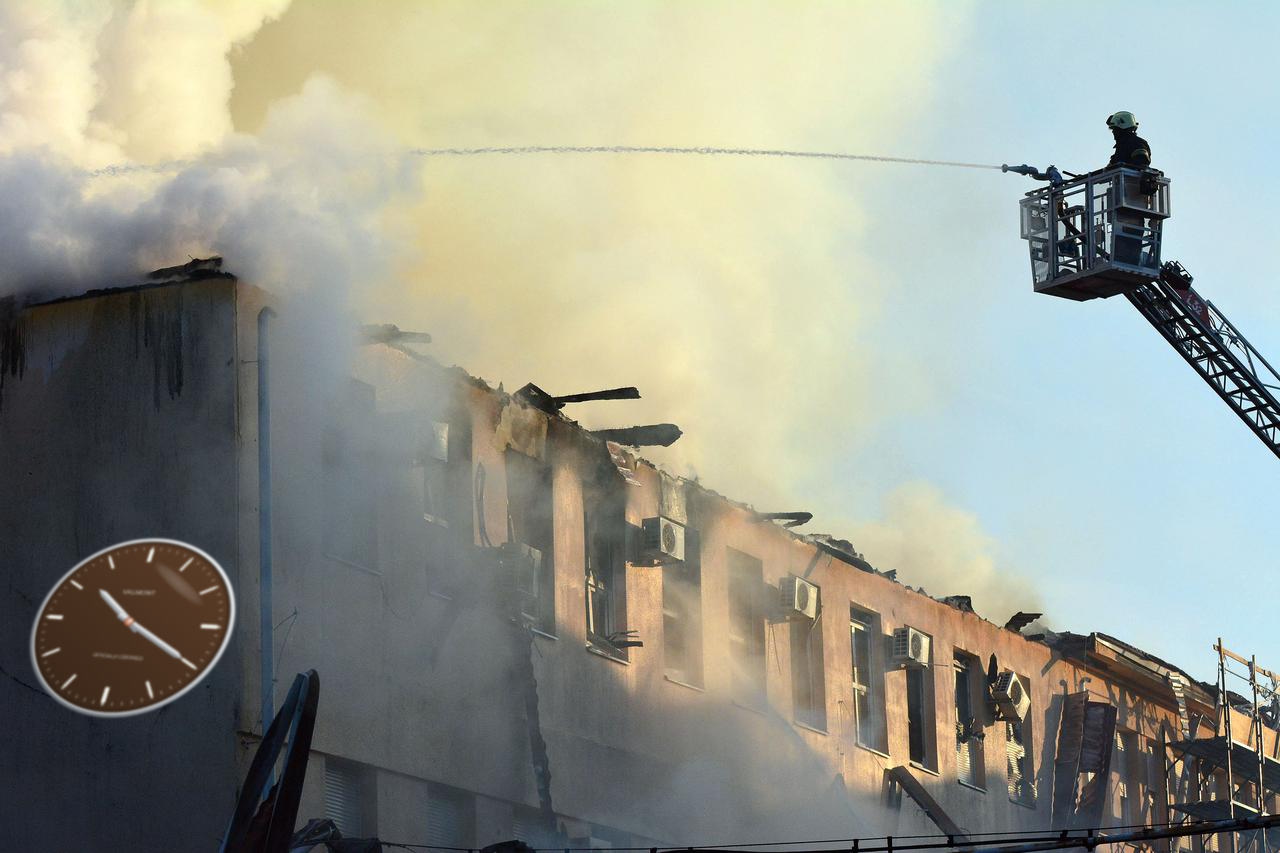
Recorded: {"hour": 10, "minute": 20}
